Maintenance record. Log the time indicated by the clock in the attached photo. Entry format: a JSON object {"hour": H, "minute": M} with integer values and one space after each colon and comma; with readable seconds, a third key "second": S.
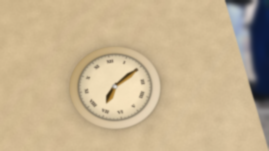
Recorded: {"hour": 7, "minute": 10}
